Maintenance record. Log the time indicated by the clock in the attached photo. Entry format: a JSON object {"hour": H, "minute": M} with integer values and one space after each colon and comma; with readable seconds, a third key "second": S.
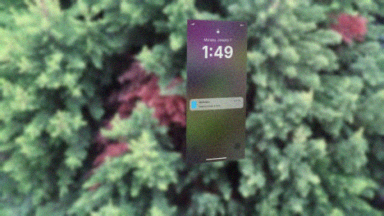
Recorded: {"hour": 1, "minute": 49}
